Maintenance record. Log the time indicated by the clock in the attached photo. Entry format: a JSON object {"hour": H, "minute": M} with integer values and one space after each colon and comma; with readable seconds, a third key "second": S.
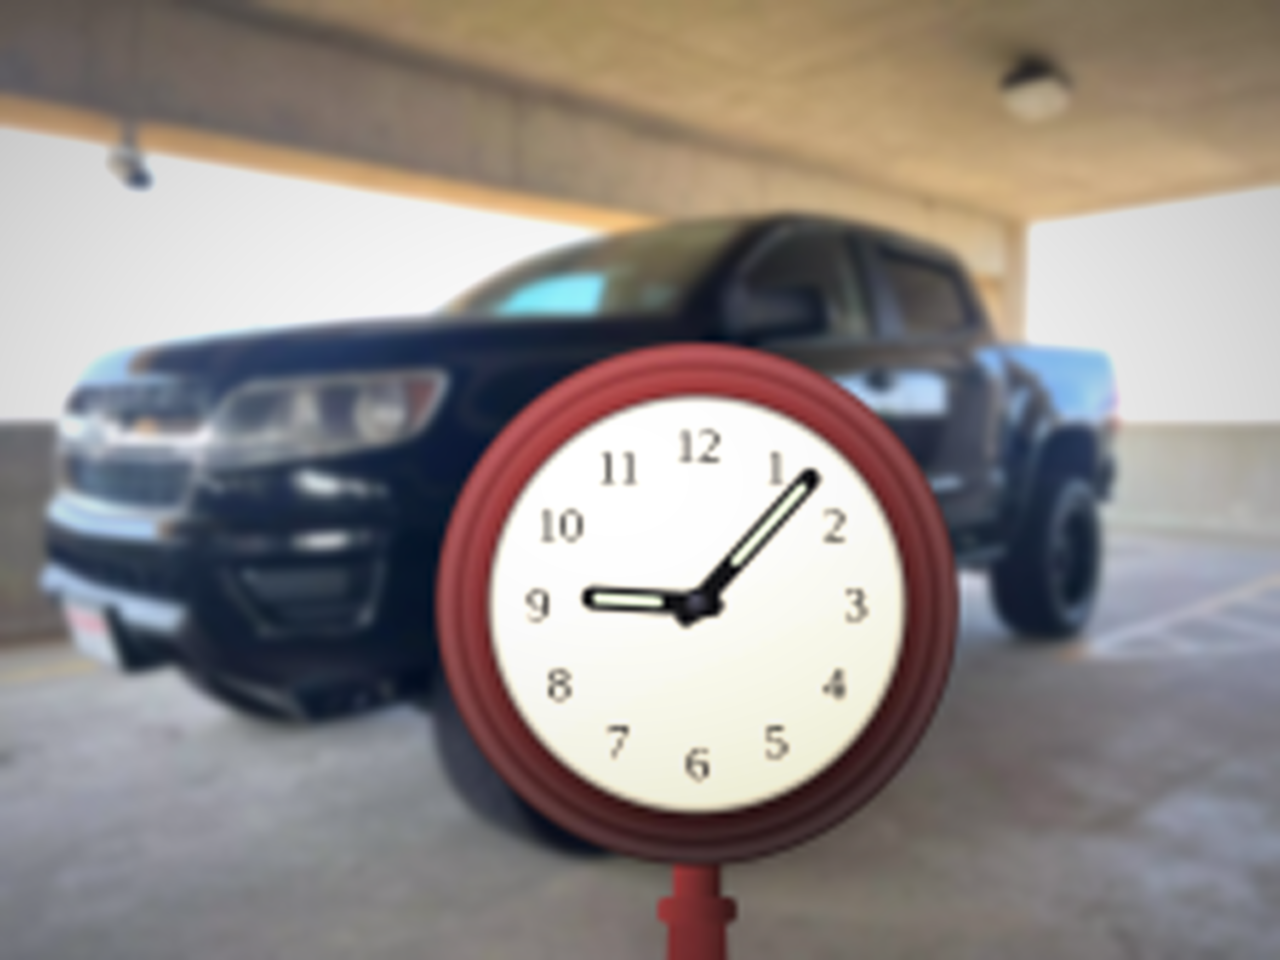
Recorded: {"hour": 9, "minute": 7}
